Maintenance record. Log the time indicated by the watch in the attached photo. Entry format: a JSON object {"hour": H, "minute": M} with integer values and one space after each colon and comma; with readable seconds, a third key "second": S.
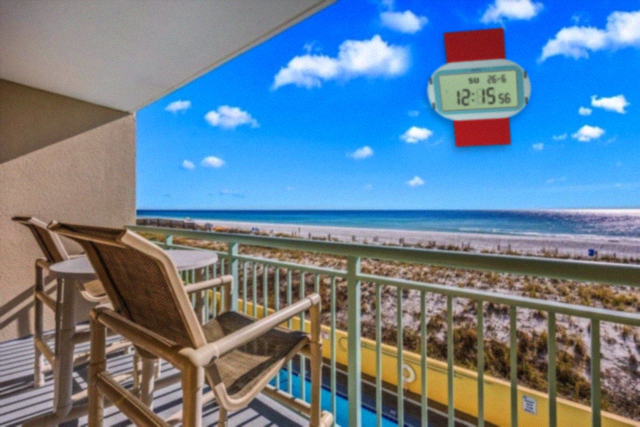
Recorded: {"hour": 12, "minute": 15}
